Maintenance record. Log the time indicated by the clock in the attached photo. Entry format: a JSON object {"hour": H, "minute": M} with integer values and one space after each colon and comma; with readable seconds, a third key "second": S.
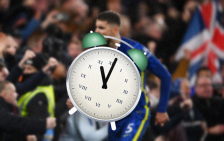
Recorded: {"hour": 11, "minute": 1}
